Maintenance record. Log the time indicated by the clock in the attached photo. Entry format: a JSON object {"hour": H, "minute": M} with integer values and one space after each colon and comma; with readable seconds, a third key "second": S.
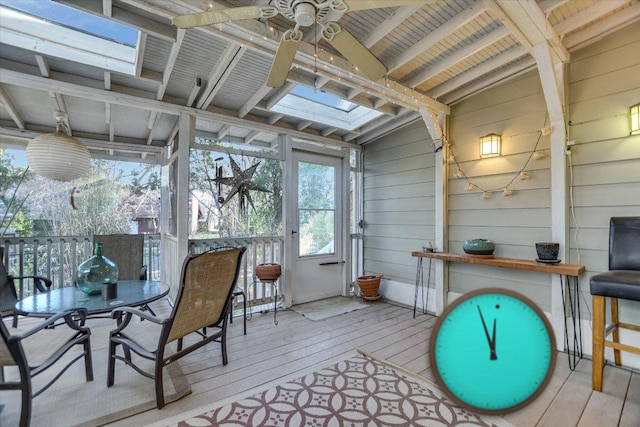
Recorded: {"hour": 11, "minute": 56}
